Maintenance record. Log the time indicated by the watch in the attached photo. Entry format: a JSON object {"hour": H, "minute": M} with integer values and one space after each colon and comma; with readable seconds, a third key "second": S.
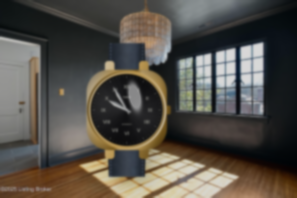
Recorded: {"hour": 9, "minute": 55}
